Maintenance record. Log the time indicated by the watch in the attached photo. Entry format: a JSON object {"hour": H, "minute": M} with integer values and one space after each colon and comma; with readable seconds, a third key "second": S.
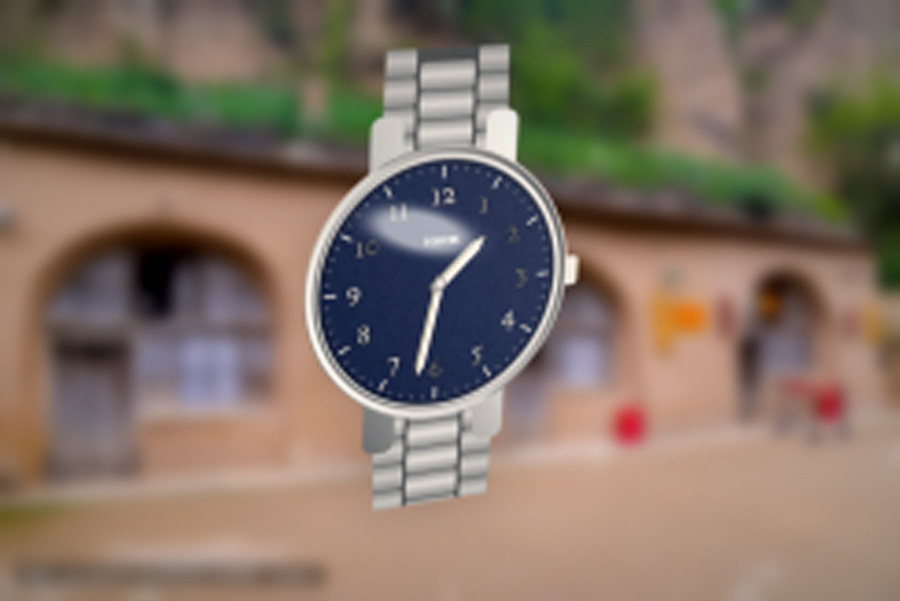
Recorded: {"hour": 1, "minute": 32}
